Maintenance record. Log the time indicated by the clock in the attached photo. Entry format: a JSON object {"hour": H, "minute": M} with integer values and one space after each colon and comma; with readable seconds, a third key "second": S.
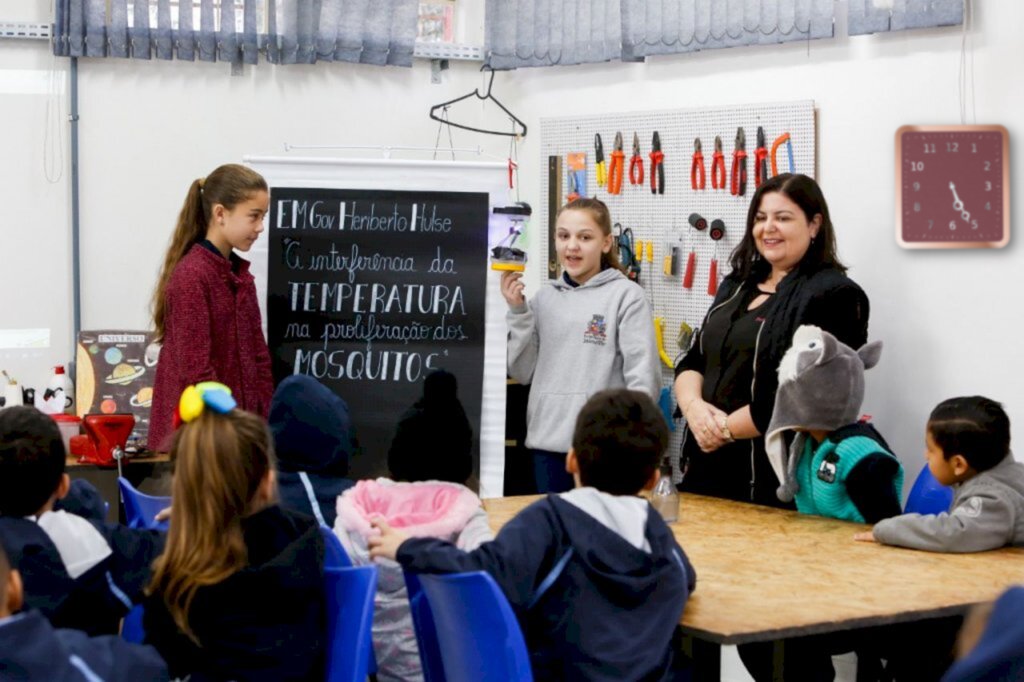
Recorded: {"hour": 5, "minute": 26}
